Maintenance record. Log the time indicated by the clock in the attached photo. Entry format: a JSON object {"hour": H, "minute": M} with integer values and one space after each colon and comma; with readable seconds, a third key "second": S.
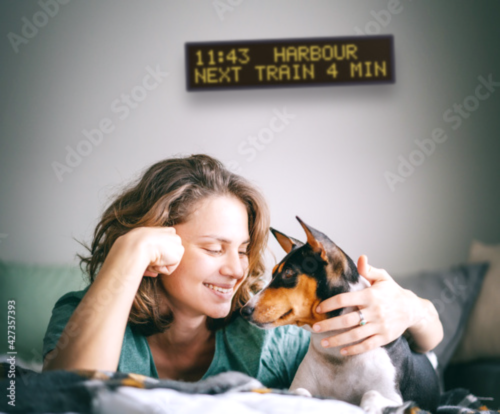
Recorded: {"hour": 11, "minute": 43}
